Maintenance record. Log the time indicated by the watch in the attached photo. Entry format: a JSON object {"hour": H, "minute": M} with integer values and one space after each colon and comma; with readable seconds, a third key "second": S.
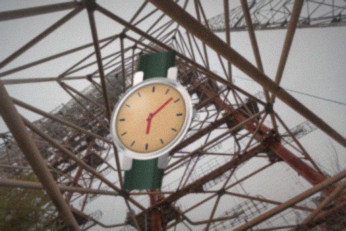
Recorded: {"hour": 6, "minute": 8}
